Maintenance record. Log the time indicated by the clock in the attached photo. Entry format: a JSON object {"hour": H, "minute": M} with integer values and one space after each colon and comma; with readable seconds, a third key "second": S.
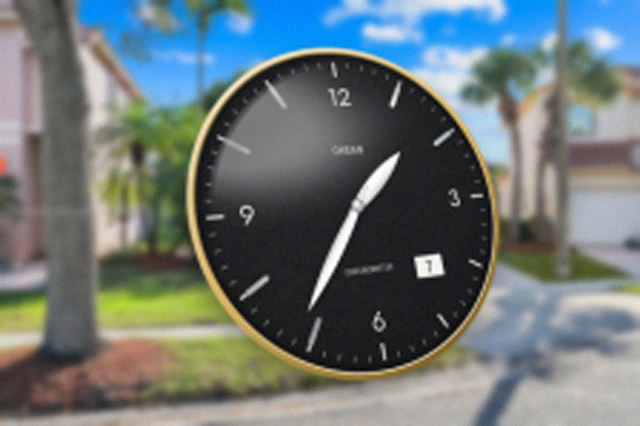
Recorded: {"hour": 1, "minute": 36}
